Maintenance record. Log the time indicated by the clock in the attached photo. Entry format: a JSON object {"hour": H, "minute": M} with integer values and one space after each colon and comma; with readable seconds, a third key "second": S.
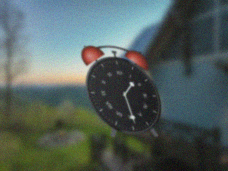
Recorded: {"hour": 1, "minute": 29}
